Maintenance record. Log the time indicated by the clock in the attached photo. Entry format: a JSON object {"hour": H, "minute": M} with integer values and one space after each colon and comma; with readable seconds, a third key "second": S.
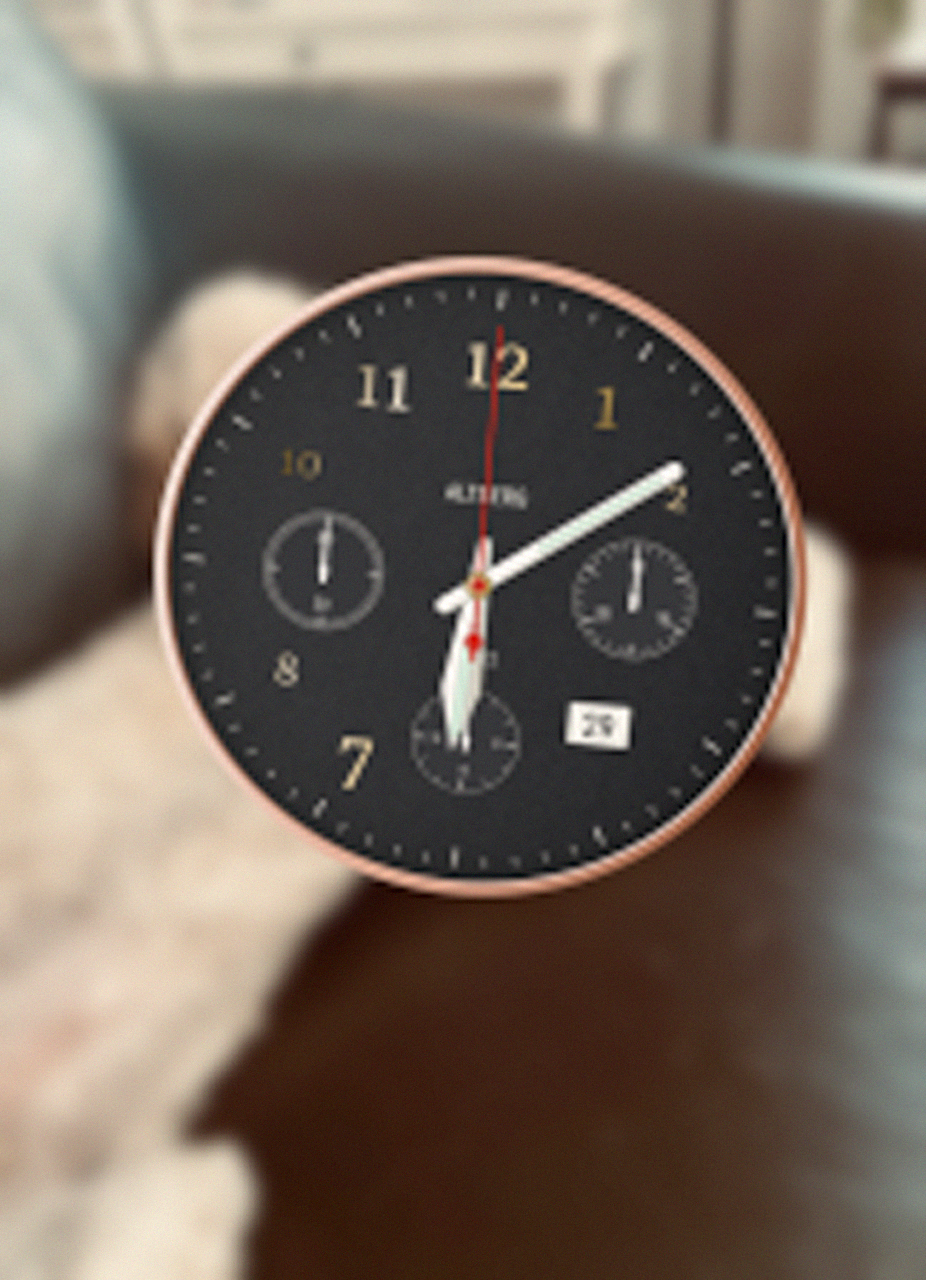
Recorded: {"hour": 6, "minute": 9}
